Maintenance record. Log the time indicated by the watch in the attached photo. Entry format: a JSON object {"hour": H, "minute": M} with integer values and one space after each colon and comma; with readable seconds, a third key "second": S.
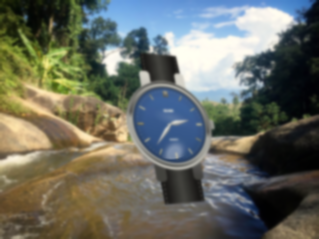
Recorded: {"hour": 2, "minute": 37}
